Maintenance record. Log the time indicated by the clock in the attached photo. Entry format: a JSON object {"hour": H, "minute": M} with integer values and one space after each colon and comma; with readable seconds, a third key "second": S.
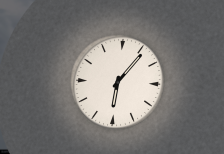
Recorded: {"hour": 6, "minute": 6}
